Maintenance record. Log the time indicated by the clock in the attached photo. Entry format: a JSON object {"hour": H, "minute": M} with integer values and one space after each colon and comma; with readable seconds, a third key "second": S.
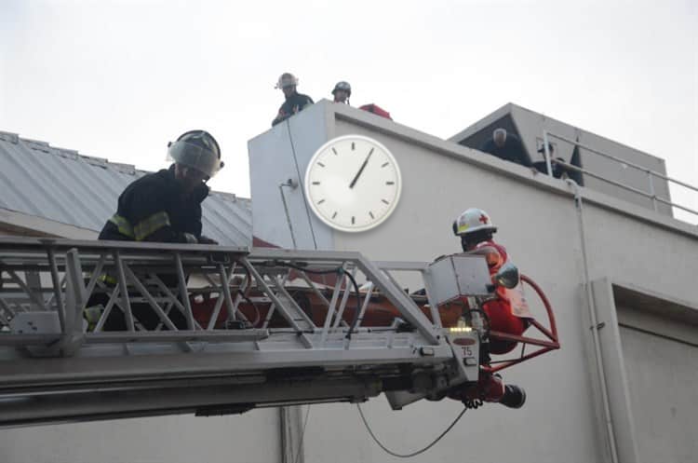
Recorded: {"hour": 1, "minute": 5}
